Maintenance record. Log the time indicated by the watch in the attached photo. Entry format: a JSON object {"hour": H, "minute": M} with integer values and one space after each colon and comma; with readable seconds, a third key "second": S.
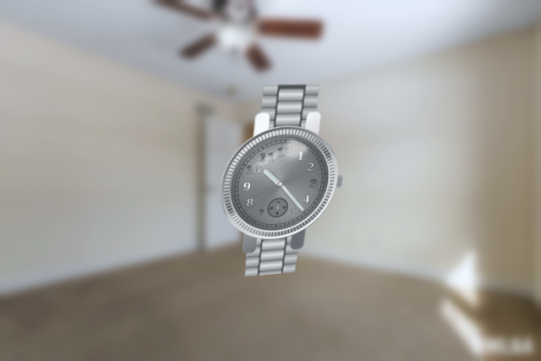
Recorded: {"hour": 10, "minute": 23}
